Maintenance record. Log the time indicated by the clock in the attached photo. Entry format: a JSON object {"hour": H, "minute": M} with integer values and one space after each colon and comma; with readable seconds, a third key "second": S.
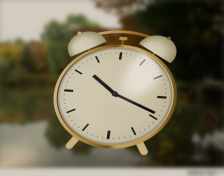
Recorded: {"hour": 10, "minute": 19}
